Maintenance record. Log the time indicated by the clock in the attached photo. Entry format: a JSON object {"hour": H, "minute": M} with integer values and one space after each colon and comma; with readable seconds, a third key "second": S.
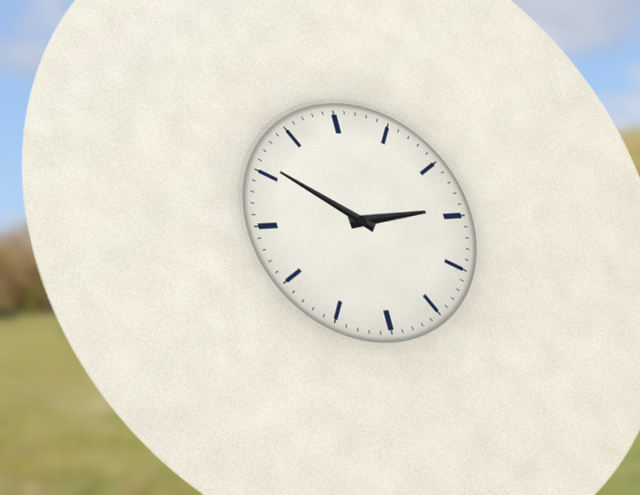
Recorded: {"hour": 2, "minute": 51}
